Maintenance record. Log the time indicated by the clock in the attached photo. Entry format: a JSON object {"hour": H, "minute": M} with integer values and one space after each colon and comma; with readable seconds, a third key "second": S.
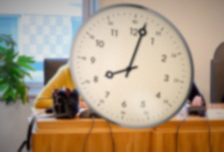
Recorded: {"hour": 8, "minute": 2}
